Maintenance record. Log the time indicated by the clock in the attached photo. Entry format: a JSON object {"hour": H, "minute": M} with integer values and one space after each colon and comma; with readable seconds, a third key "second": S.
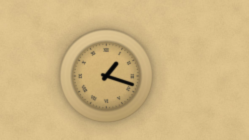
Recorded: {"hour": 1, "minute": 18}
